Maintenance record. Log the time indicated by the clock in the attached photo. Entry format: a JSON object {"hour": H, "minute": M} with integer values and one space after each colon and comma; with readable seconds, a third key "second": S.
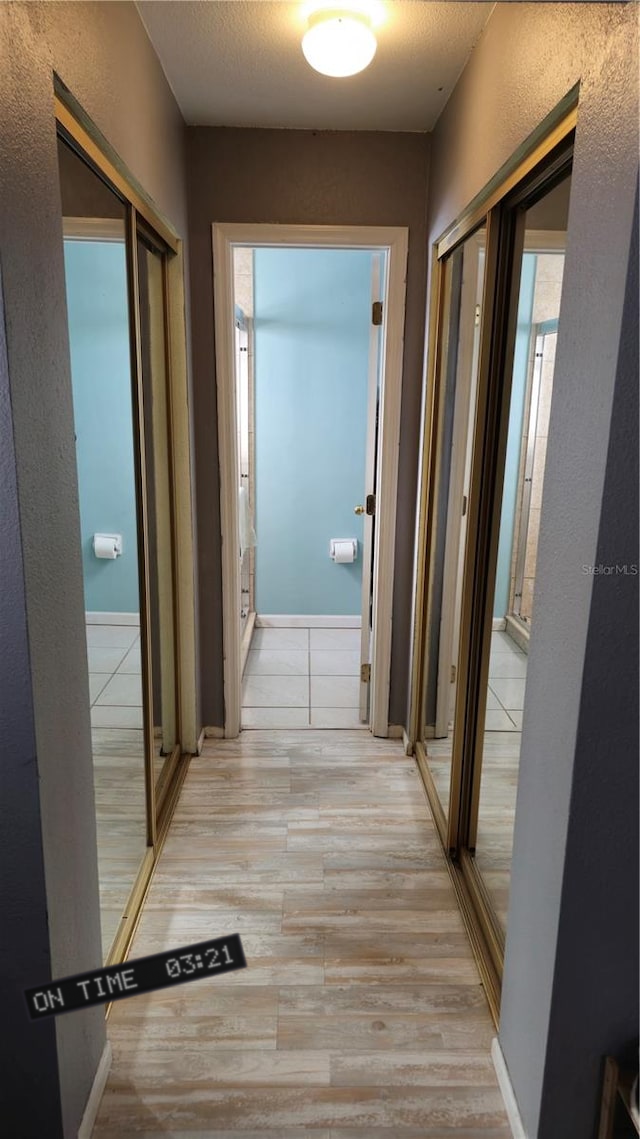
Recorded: {"hour": 3, "minute": 21}
